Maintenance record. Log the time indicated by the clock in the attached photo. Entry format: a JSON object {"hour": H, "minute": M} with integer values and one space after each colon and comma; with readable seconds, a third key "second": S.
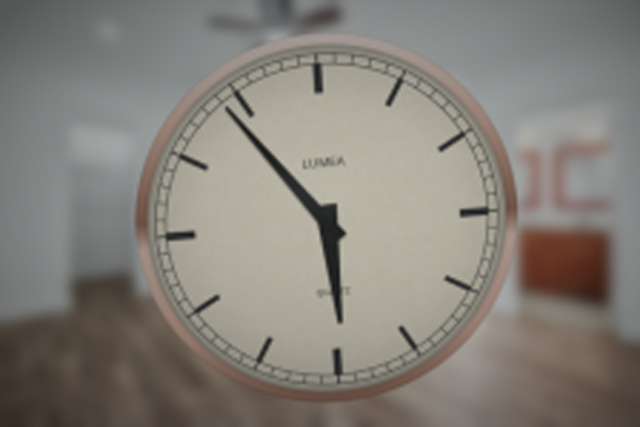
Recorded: {"hour": 5, "minute": 54}
